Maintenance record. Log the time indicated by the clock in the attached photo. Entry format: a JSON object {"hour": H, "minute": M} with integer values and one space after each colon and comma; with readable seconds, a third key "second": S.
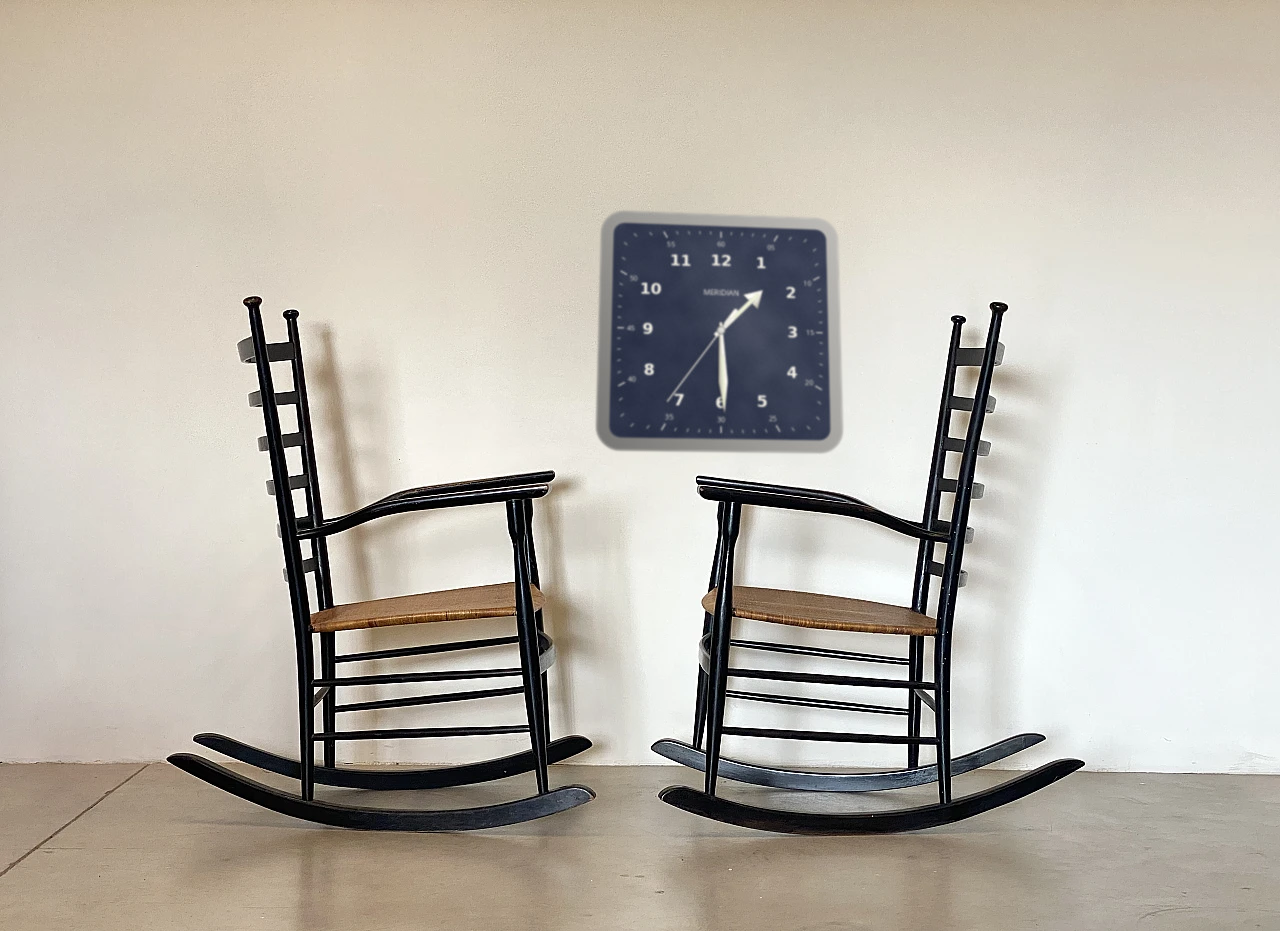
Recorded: {"hour": 1, "minute": 29, "second": 36}
